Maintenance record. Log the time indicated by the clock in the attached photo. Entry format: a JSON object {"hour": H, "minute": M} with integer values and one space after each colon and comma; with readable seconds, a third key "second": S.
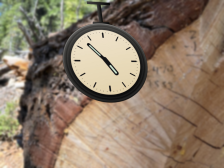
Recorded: {"hour": 4, "minute": 53}
